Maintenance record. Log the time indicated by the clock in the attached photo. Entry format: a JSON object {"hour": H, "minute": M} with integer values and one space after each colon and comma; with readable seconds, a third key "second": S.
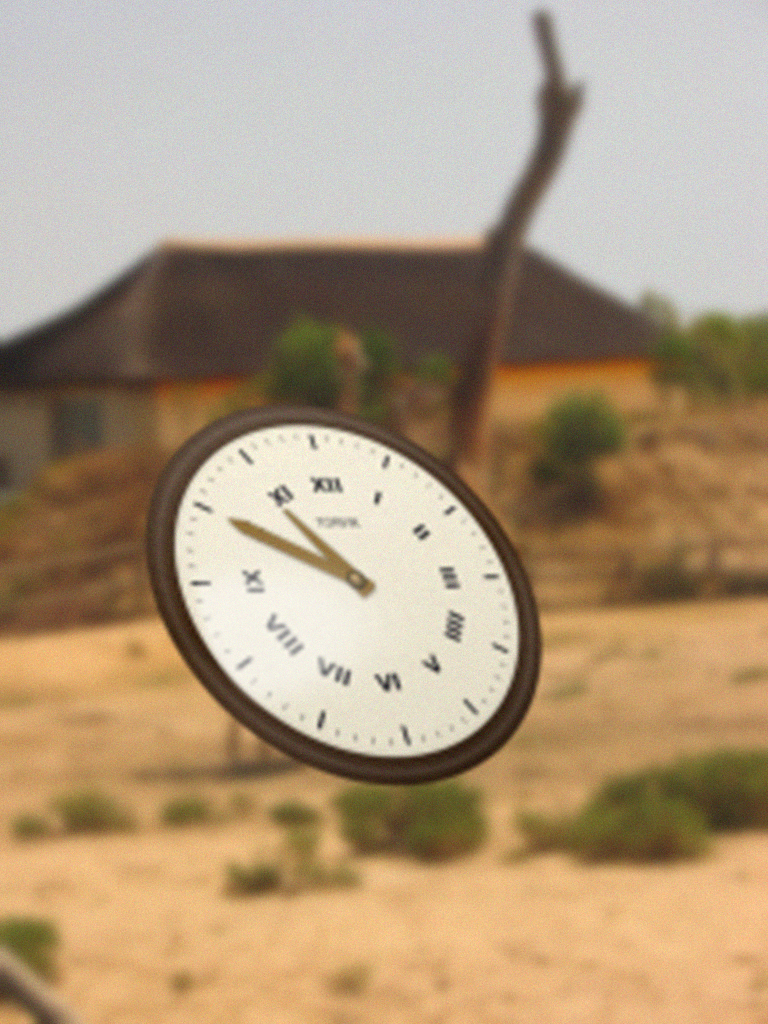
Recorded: {"hour": 10, "minute": 50}
